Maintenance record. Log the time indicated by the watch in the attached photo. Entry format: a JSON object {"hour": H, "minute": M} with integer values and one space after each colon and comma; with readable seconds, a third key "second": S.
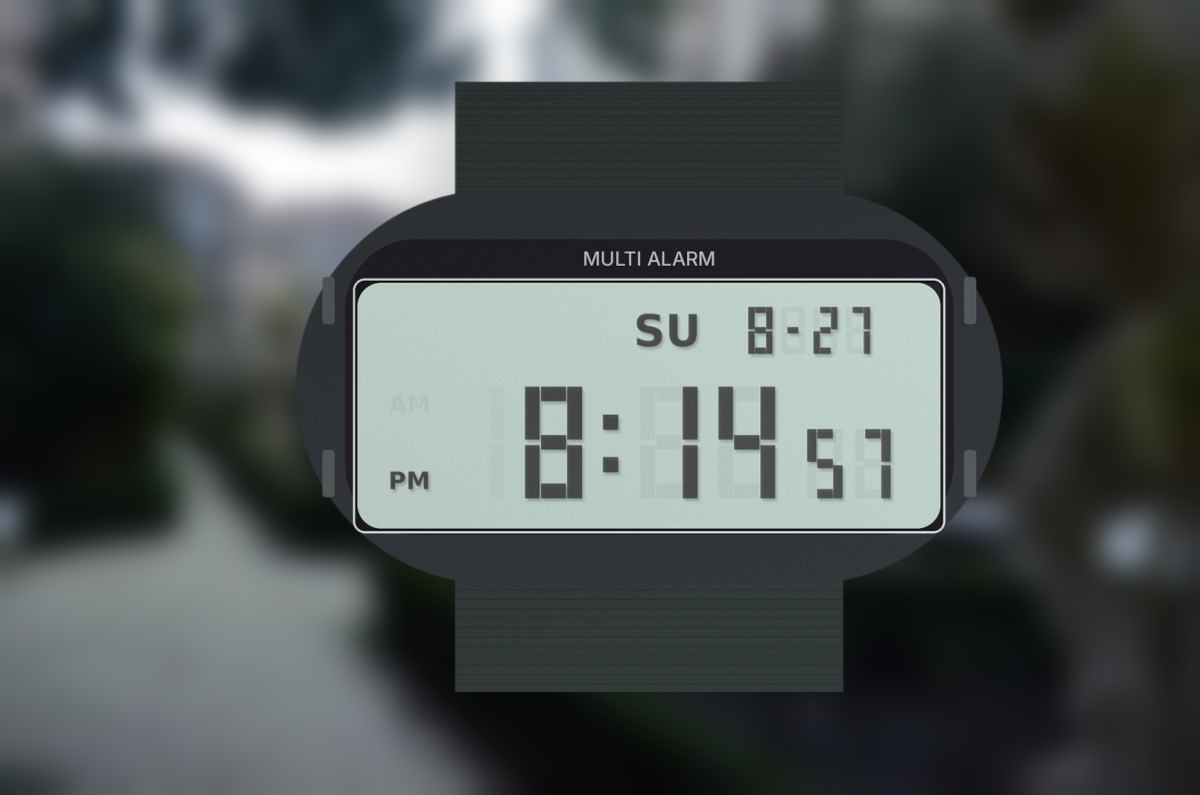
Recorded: {"hour": 8, "minute": 14, "second": 57}
